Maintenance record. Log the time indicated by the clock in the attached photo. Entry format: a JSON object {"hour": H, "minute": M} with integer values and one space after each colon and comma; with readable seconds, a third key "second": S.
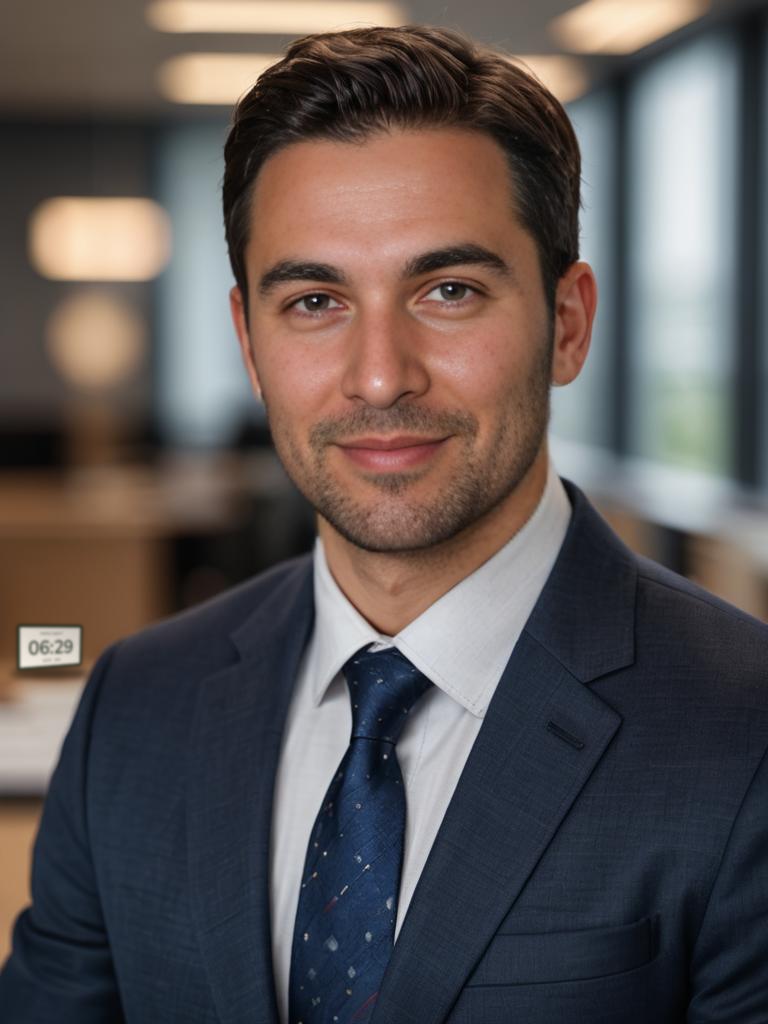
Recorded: {"hour": 6, "minute": 29}
